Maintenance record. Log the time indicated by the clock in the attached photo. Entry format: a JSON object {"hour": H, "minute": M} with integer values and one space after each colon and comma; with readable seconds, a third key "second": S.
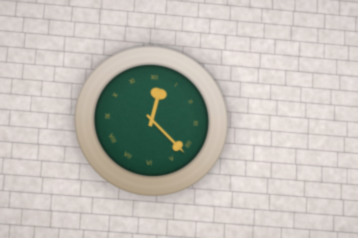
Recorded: {"hour": 12, "minute": 22}
